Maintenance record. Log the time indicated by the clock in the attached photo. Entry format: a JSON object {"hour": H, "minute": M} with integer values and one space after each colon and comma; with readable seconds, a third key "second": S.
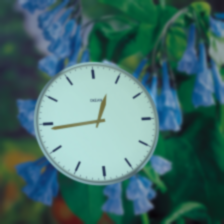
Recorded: {"hour": 12, "minute": 44}
